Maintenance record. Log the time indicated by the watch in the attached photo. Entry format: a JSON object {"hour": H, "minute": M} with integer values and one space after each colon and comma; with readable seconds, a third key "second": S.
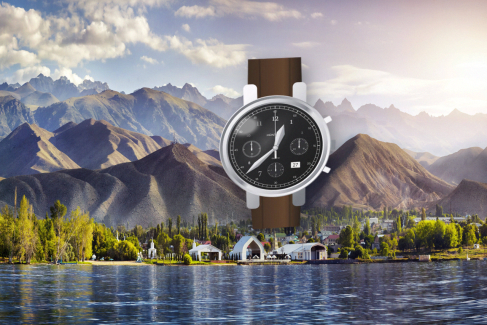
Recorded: {"hour": 12, "minute": 38}
